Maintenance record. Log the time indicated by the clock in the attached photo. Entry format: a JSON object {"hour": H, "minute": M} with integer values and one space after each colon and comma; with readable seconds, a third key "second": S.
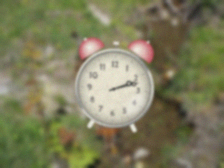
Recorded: {"hour": 2, "minute": 12}
